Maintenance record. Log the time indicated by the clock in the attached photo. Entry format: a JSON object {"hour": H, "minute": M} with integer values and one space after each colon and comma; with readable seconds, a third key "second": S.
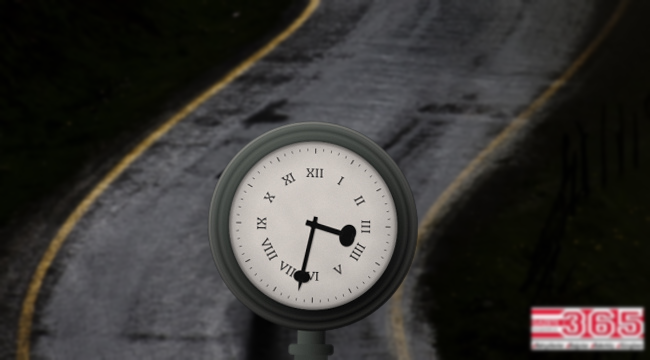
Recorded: {"hour": 3, "minute": 32}
